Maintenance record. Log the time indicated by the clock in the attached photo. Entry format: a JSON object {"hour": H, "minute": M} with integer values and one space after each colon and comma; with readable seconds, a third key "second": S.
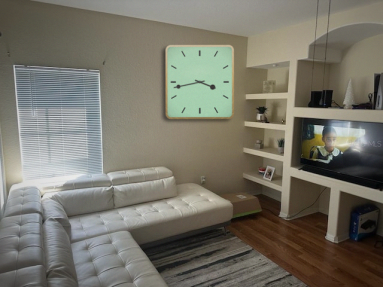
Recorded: {"hour": 3, "minute": 43}
